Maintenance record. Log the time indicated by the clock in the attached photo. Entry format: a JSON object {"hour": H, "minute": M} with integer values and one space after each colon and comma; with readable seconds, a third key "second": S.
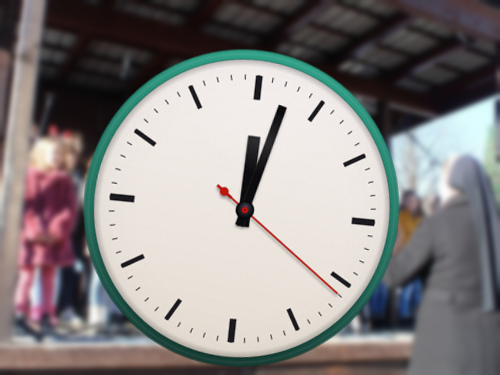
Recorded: {"hour": 12, "minute": 2, "second": 21}
